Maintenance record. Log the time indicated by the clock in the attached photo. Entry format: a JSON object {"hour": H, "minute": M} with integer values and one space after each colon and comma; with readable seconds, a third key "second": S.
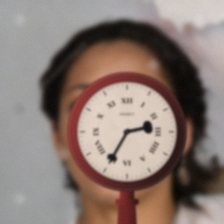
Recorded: {"hour": 2, "minute": 35}
